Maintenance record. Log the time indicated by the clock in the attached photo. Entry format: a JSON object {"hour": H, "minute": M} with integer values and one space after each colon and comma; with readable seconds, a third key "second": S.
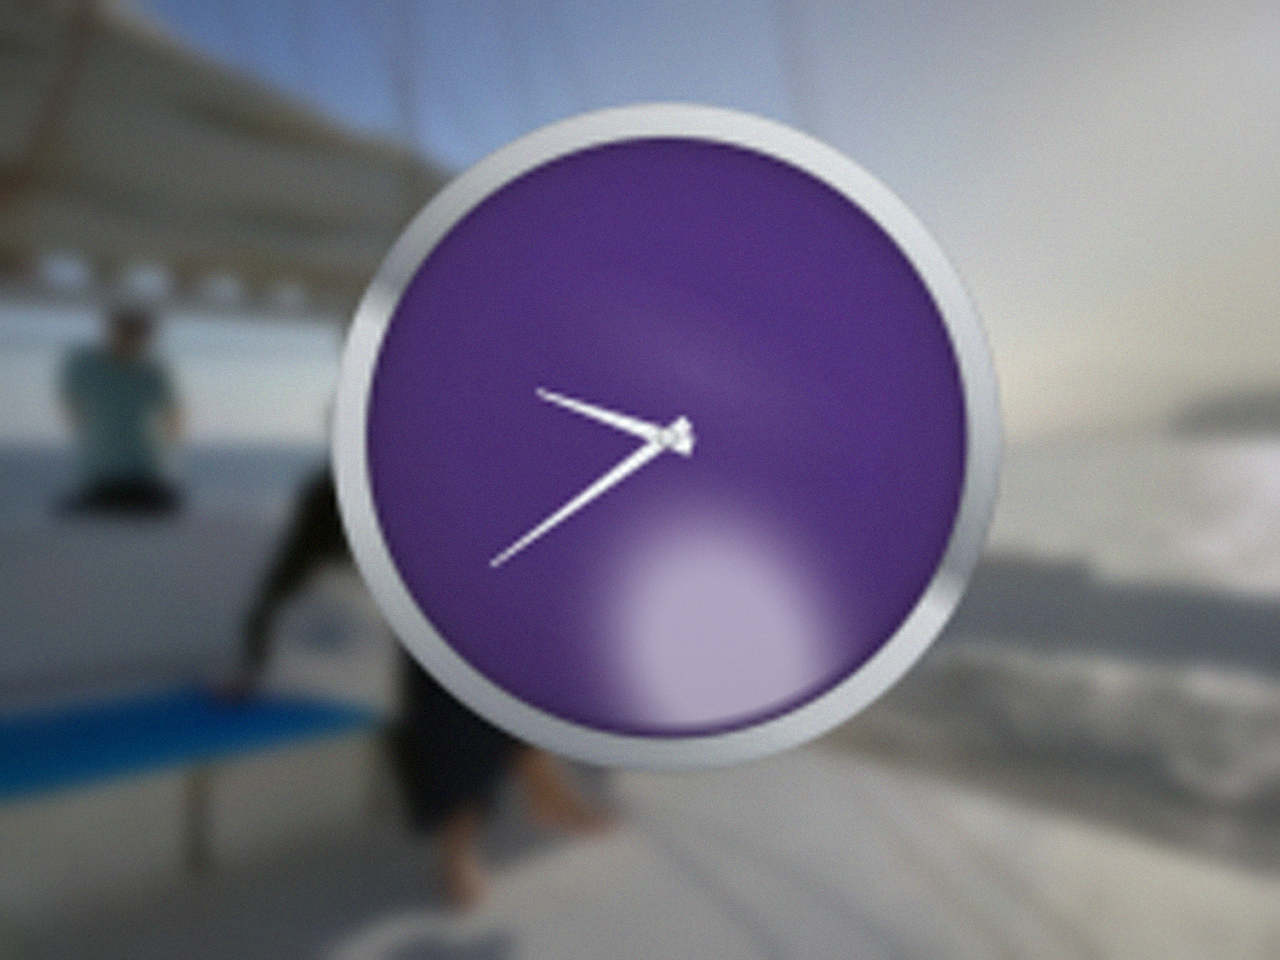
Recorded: {"hour": 9, "minute": 39}
